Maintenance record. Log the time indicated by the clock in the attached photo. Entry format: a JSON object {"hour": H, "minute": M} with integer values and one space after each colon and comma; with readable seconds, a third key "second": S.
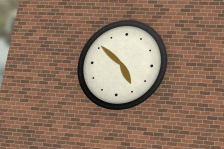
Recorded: {"hour": 4, "minute": 51}
